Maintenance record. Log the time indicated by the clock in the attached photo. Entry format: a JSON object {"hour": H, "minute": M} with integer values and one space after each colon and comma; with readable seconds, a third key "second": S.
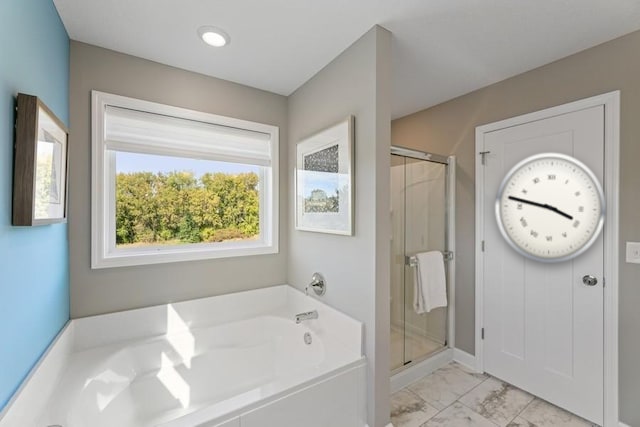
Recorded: {"hour": 3, "minute": 47}
